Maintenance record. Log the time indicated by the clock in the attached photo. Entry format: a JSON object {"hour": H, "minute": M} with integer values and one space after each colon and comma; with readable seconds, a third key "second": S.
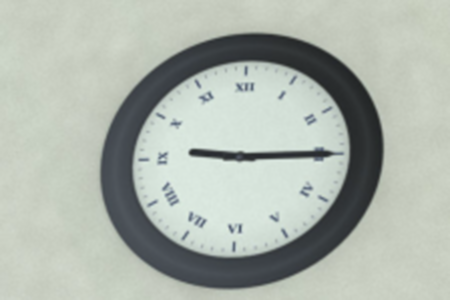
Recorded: {"hour": 9, "minute": 15}
